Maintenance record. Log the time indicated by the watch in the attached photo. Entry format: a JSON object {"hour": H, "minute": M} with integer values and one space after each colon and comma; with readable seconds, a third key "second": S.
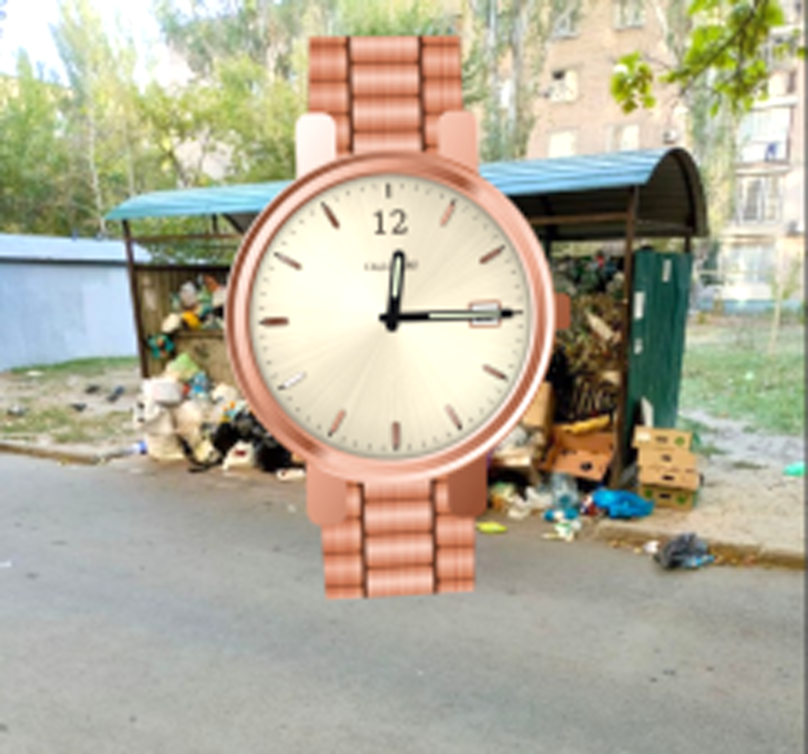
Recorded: {"hour": 12, "minute": 15}
